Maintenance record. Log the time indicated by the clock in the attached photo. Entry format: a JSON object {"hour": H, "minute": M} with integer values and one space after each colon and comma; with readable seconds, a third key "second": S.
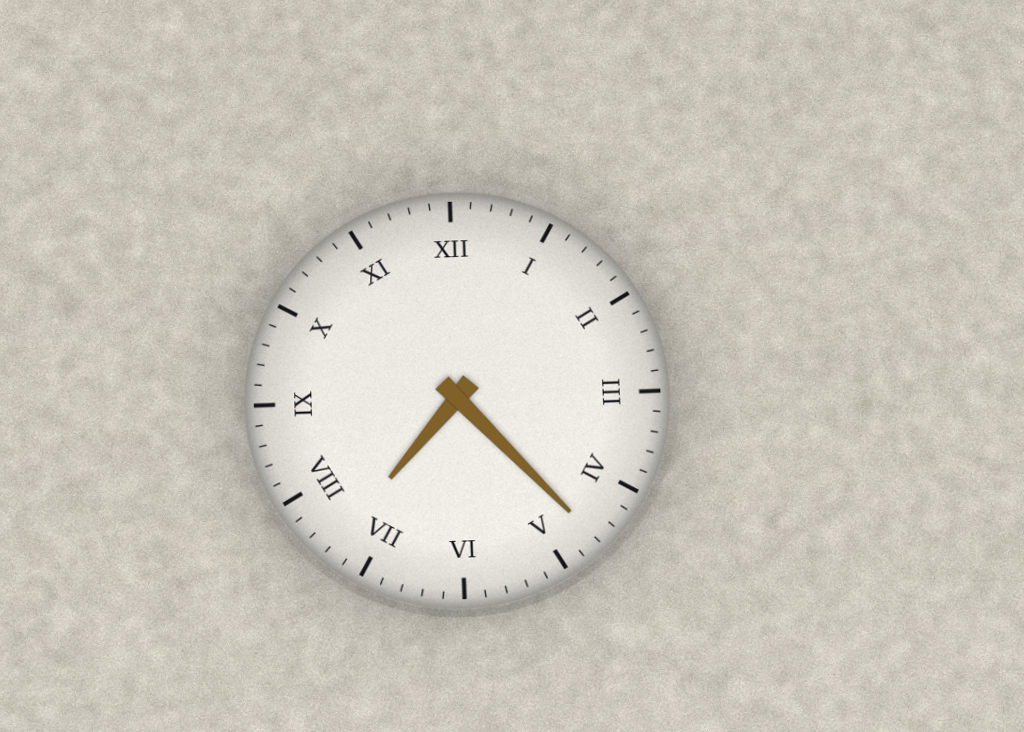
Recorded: {"hour": 7, "minute": 23}
